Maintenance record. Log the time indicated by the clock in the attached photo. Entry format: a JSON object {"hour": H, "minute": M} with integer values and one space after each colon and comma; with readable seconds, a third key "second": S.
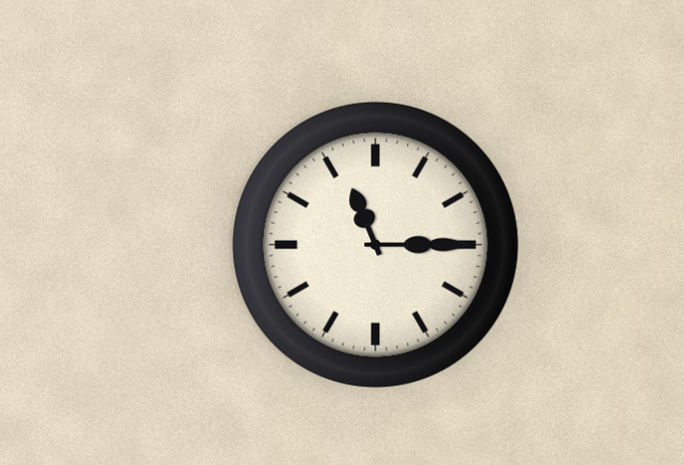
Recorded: {"hour": 11, "minute": 15}
